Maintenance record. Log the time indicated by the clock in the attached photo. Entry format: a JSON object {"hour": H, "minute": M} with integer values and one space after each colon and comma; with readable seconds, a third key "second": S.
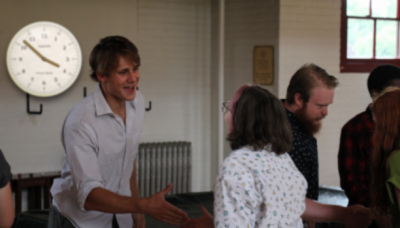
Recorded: {"hour": 3, "minute": 52}
